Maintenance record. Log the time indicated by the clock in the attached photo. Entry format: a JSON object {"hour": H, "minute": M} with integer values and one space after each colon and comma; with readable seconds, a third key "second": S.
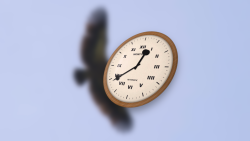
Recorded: {"hour": 12, "minute": 39}
